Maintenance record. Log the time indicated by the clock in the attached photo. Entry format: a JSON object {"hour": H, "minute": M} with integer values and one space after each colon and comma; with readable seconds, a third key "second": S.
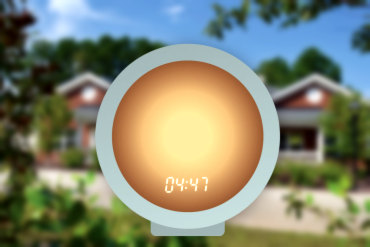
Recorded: {"hour": 4, "minute": 47}
